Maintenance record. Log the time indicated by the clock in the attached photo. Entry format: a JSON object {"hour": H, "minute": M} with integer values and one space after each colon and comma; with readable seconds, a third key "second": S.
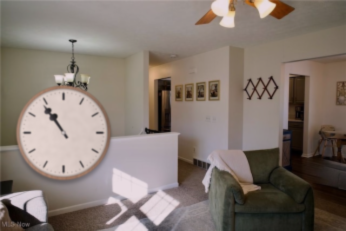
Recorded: {"hour": 10, "minute": 54}
